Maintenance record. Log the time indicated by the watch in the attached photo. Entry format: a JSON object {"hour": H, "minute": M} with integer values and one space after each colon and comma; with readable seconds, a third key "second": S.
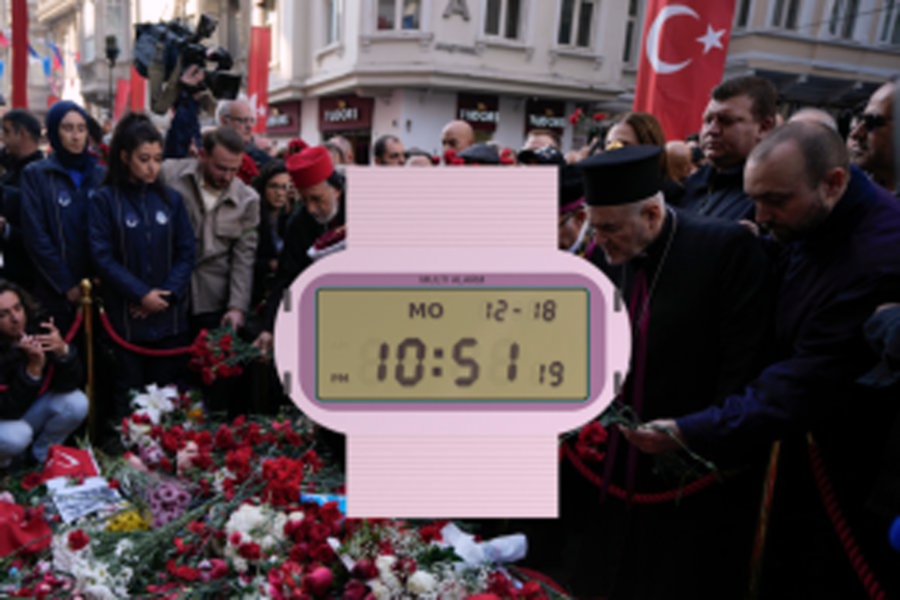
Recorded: {"hour": 10, "minute": 51, "second": 19}
